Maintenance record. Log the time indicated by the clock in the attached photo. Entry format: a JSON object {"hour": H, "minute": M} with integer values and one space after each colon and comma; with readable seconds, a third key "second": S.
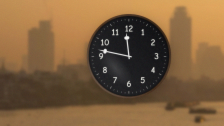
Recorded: {"hour": 11, "minute": 47}
